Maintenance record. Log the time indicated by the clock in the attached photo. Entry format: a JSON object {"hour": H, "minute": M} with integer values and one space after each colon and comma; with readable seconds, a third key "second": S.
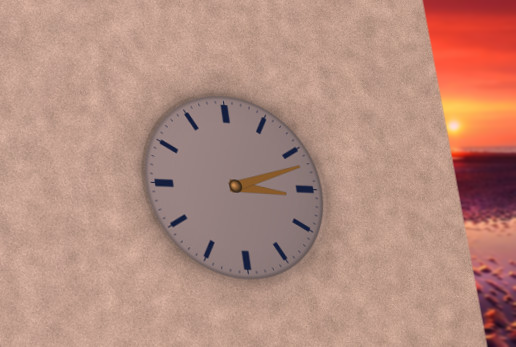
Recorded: {"hour": 3, "minute": 12}
